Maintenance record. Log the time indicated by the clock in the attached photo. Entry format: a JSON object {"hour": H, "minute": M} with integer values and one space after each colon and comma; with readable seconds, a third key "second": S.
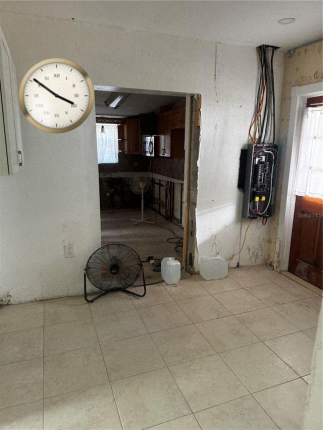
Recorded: {"hour": 3, "minute": 51}
